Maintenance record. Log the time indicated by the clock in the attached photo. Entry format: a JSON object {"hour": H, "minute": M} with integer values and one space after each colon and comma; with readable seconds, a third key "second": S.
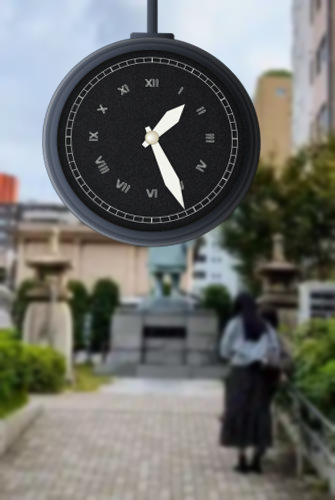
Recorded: {"hour": 1, "minute": 26}
